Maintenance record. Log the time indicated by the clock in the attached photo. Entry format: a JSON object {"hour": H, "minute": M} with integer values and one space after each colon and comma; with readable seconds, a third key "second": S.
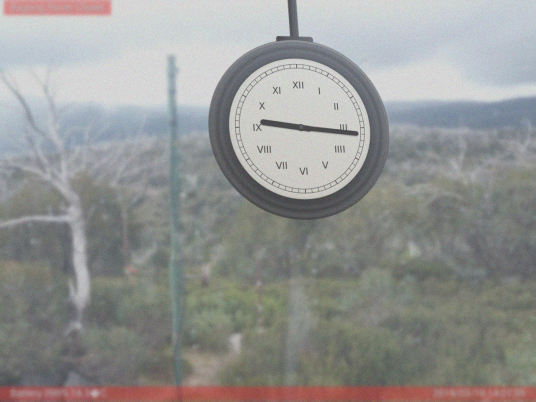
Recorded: {"hour": 9, "minute": 16}
